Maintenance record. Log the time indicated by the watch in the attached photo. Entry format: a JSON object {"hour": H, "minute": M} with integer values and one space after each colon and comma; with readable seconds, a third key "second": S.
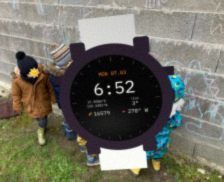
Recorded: {"hour": 6, "minute": 52}
